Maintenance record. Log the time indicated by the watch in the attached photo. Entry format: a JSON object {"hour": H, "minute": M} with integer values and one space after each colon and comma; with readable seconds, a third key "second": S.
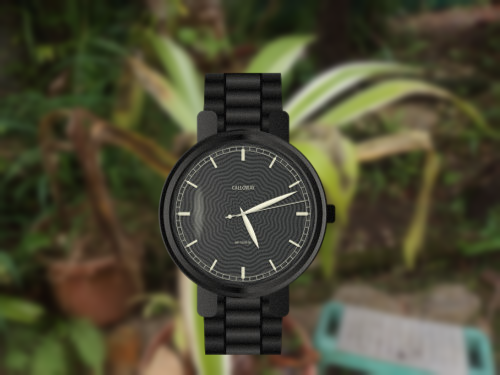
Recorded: {"hour": 5, "minute": 11, "second": 13}
